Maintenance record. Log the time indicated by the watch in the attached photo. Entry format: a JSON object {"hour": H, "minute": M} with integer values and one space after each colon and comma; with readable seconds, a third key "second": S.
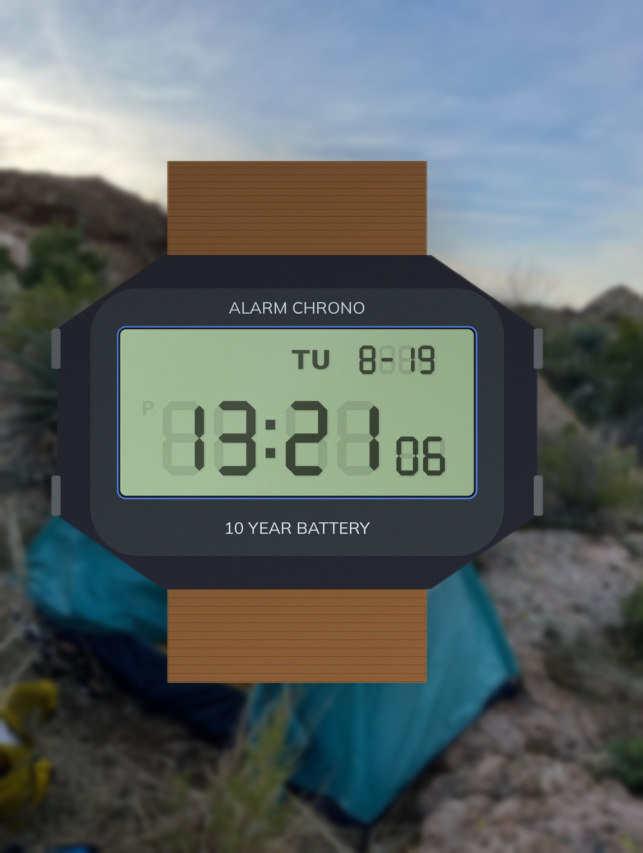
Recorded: {"hour": 13, "minute": 21, "second": 6}
